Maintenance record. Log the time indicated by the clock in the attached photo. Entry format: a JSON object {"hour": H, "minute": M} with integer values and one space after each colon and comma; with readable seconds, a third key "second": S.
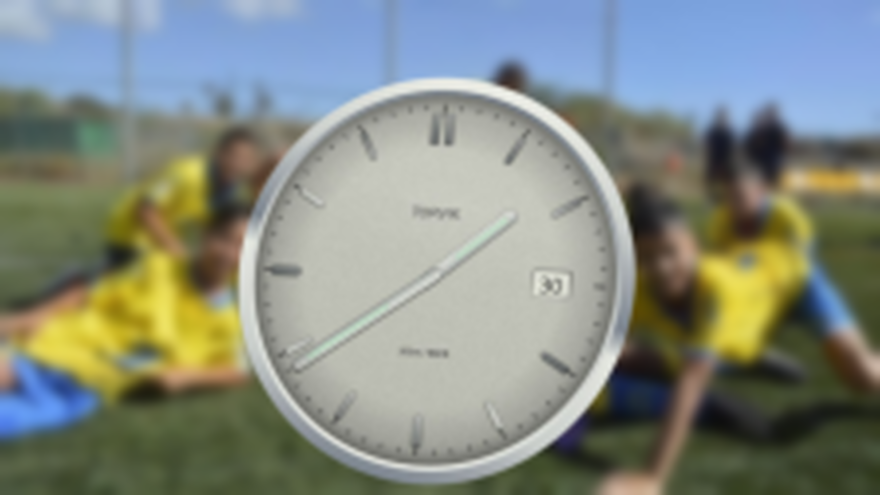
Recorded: {"hour": 1, "minute": 39}
